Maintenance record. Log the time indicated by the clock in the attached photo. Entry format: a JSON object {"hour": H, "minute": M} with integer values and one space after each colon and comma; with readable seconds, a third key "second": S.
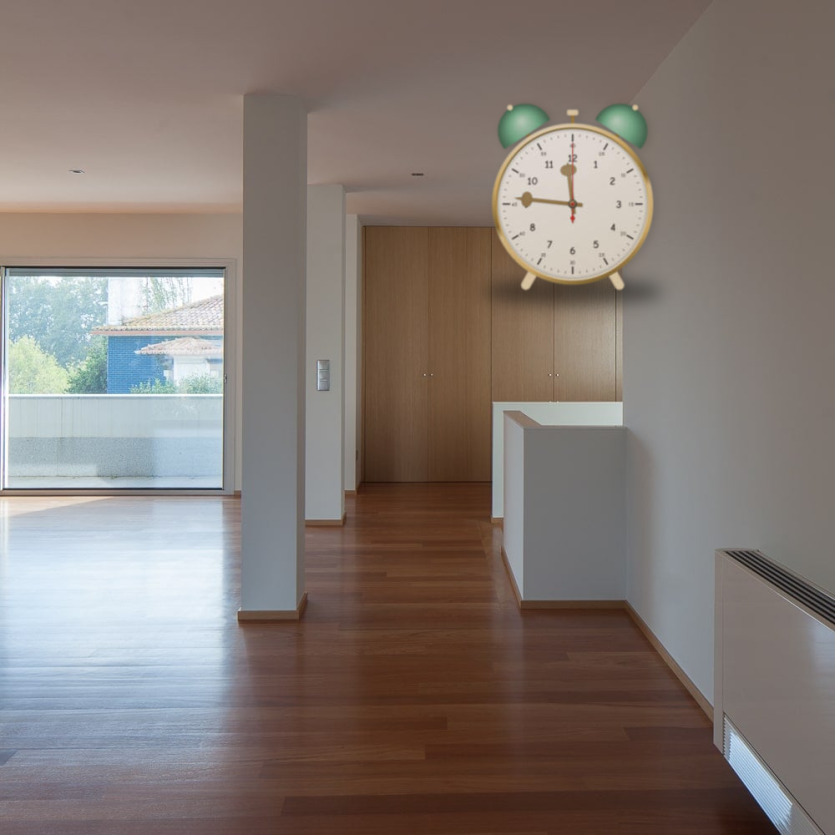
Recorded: {"hour": 11, "minute": 46, "second": 0}
